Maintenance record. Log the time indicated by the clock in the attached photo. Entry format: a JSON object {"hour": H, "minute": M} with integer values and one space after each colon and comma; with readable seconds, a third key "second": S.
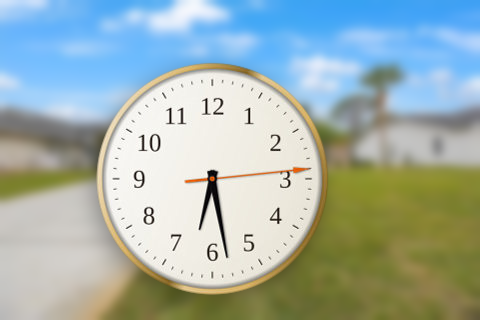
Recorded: {"hour": 6, "minute": 28, "second": 14}
